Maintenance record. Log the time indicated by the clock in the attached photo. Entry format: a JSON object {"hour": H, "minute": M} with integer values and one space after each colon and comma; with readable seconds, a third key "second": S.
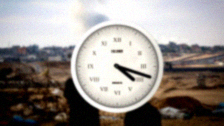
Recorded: {"hour": 4, "minute": 18}
